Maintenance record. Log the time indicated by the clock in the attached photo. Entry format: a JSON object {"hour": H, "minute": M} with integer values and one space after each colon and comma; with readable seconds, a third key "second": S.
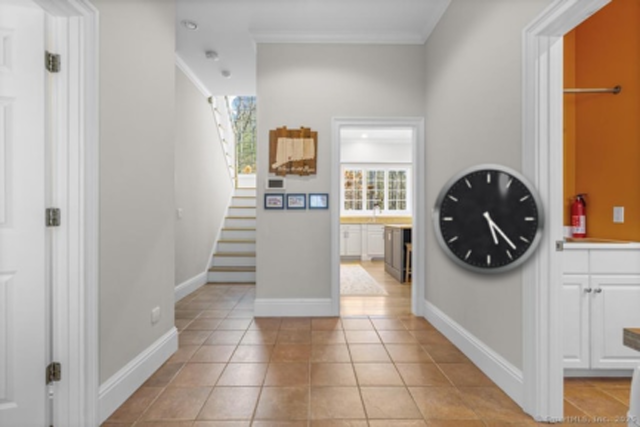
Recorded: {"hour": 5, "minute": 23}
